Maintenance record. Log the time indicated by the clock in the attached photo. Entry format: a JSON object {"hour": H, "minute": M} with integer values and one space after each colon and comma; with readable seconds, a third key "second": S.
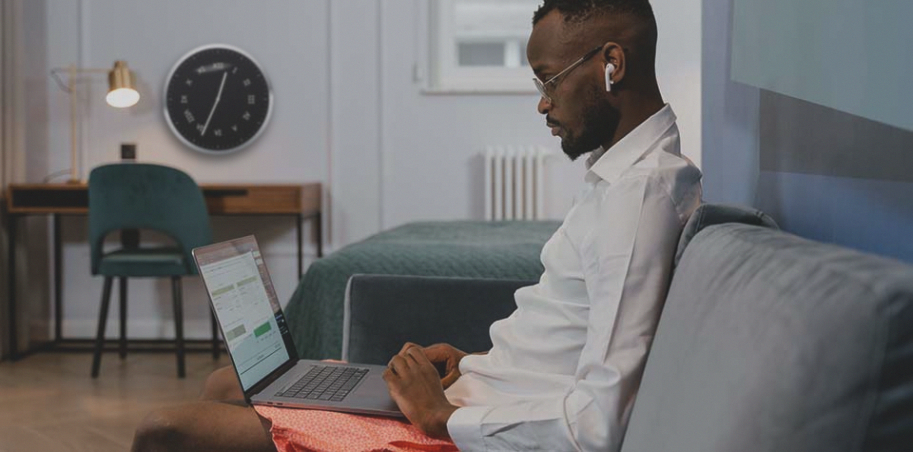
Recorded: {"hour": 12, "minute": 34}
